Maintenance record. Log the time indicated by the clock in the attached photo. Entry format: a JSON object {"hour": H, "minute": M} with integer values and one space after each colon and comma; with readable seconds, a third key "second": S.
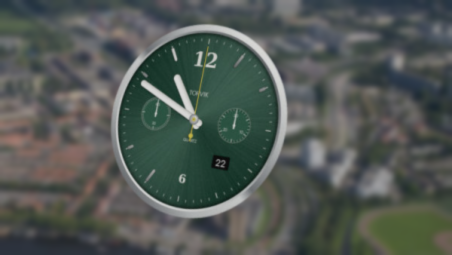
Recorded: {"hour": 10, "minute": 49}
